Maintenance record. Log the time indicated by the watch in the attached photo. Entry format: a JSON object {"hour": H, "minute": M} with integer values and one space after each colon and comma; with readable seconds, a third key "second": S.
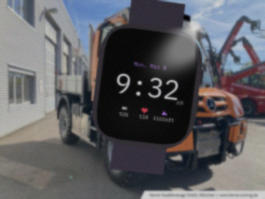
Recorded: {"hour": 9, "minute": 32}
